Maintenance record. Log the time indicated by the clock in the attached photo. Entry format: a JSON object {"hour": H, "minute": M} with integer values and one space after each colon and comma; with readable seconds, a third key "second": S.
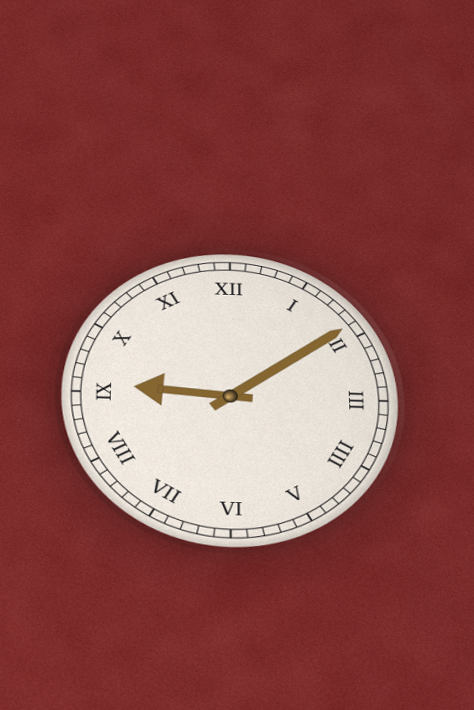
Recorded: {"hour": 9, "minute": 9}
